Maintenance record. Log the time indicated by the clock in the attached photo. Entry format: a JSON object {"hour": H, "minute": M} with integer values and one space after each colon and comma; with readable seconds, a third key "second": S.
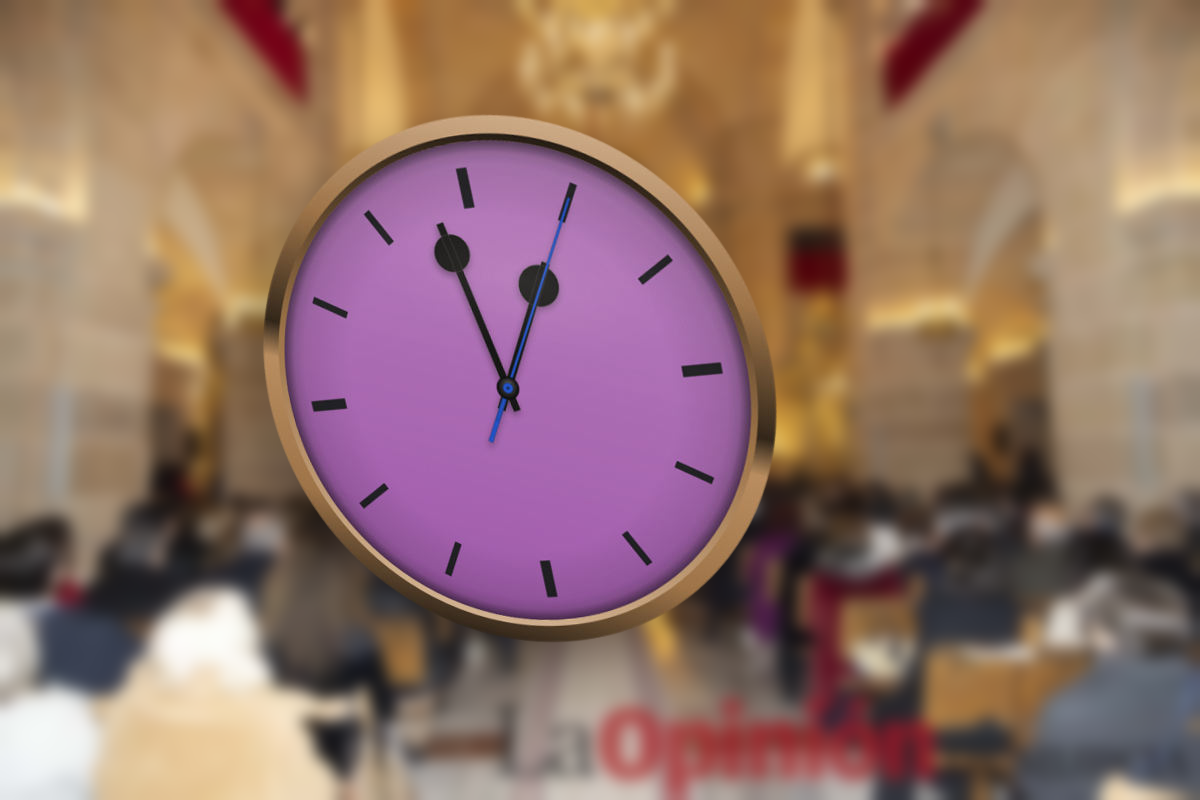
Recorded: {"hour": 12, "minute": 58, "second": 5}
